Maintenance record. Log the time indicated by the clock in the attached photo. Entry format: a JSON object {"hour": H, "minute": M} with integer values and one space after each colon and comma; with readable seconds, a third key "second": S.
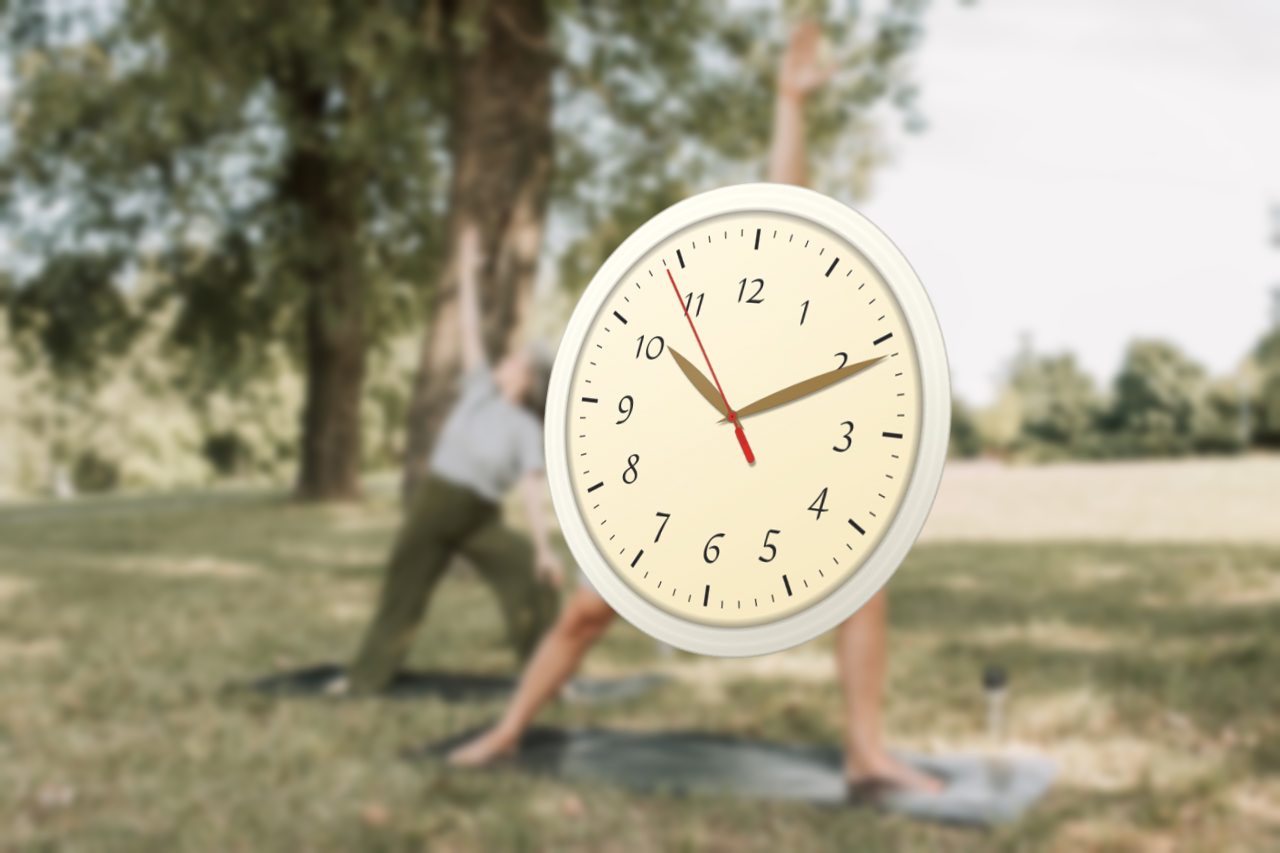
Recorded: {"hour": 10, "minute": 10, "second": 54}
